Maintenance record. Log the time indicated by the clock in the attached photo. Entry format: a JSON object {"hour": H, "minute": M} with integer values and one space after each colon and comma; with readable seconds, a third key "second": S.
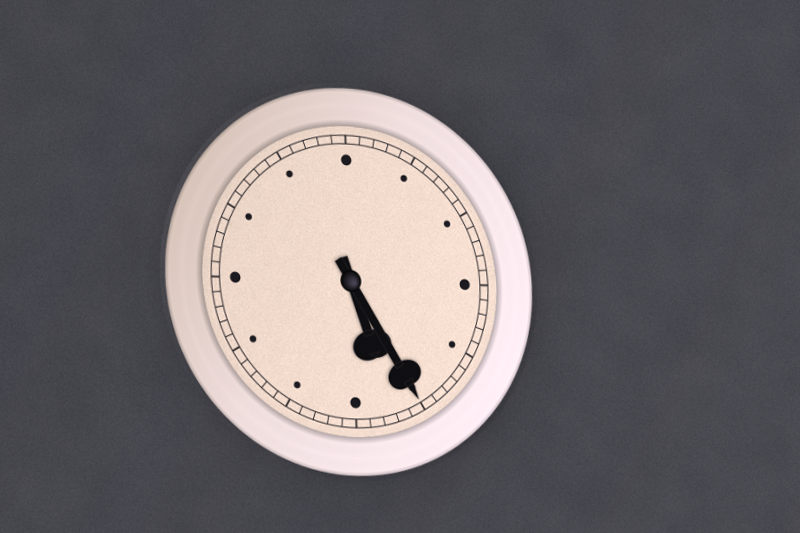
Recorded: {"hour": 5, "minute": 25}
